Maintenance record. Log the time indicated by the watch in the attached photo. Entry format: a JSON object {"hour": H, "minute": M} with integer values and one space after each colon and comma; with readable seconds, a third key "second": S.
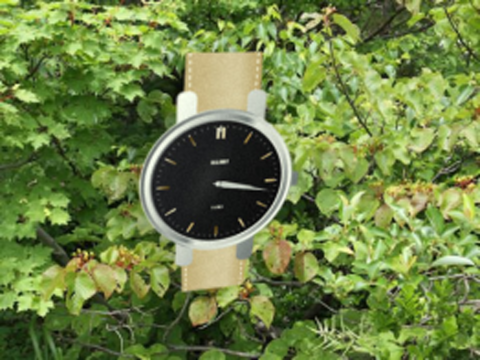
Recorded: {"hour": 3, "minute": 17}
